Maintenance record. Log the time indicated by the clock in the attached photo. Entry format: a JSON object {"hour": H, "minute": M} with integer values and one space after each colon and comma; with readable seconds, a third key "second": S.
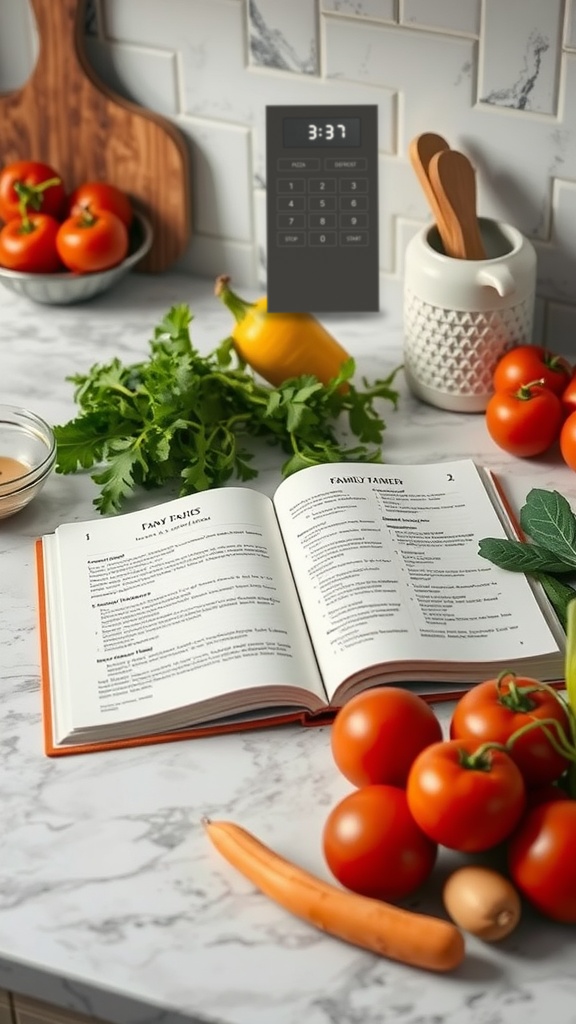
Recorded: {"hour": 3, "minute": 37}
